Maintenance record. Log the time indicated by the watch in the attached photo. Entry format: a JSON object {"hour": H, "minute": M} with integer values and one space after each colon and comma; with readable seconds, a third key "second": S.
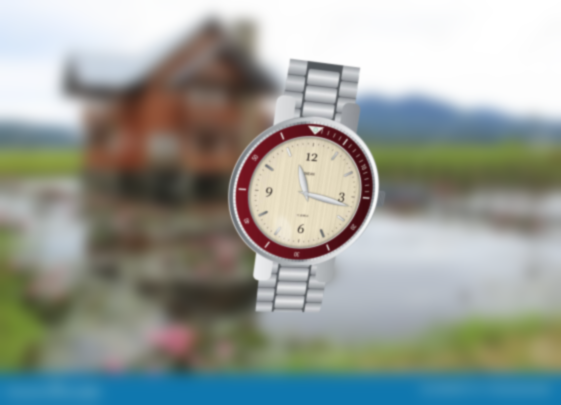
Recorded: {"hour": 11, "minute": 17}
